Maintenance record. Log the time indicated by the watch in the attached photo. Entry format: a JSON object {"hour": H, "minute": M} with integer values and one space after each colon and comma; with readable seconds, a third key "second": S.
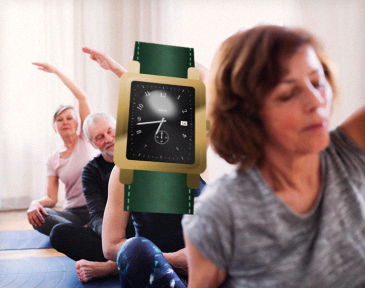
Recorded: {"hour": 6, "minute": 43}
